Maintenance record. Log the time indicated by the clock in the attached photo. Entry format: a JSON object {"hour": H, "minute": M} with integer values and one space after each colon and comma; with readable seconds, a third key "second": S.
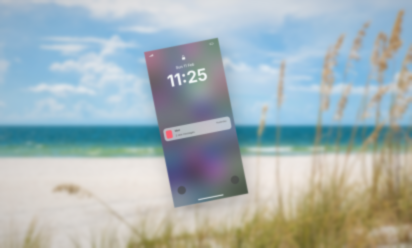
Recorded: {"hour": 11, "minute": 25}
